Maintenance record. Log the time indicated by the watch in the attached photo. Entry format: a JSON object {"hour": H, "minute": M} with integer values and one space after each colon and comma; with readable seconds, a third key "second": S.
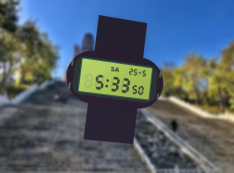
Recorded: {"hour": 5, "minute": 33, "second": 50}
